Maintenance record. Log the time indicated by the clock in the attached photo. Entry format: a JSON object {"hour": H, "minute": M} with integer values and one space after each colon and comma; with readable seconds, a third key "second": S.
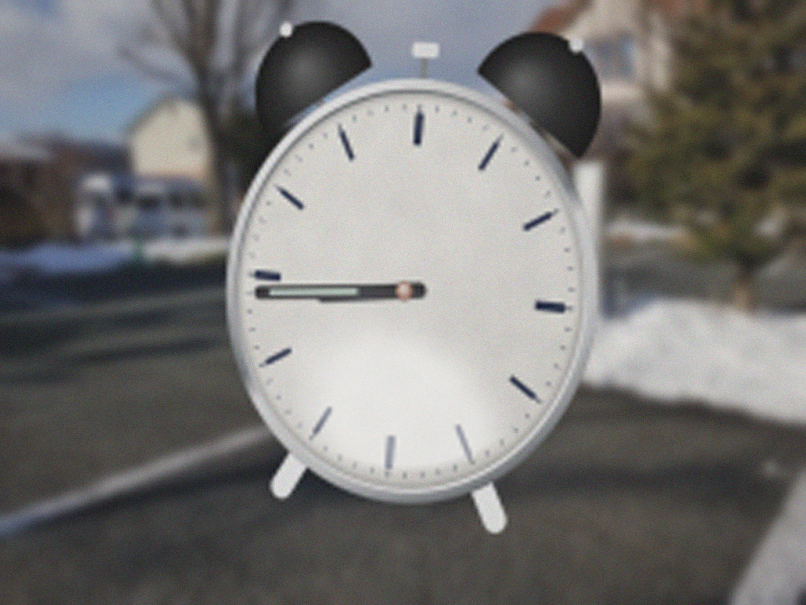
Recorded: {"hour": 8, "minute": 44}
